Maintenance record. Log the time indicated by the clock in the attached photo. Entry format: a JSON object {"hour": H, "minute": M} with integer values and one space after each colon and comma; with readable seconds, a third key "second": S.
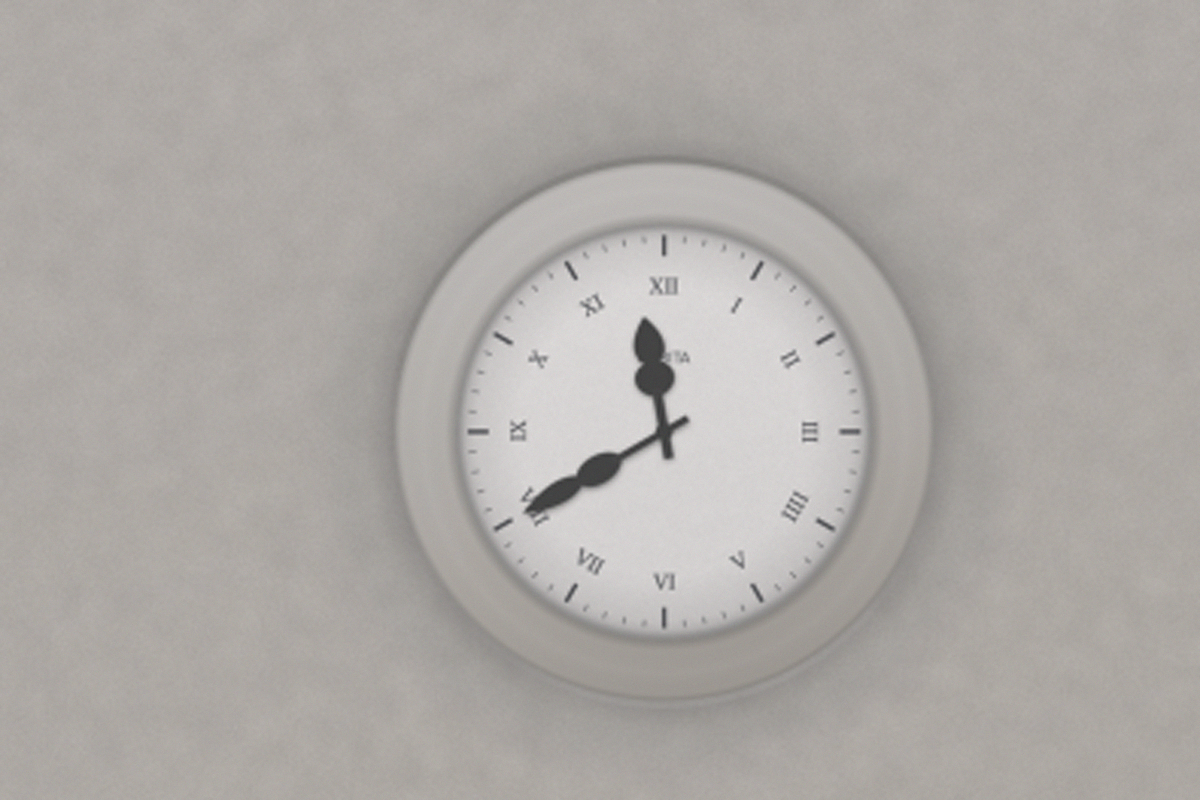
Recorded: {"hour": 11, "minute": 40}
